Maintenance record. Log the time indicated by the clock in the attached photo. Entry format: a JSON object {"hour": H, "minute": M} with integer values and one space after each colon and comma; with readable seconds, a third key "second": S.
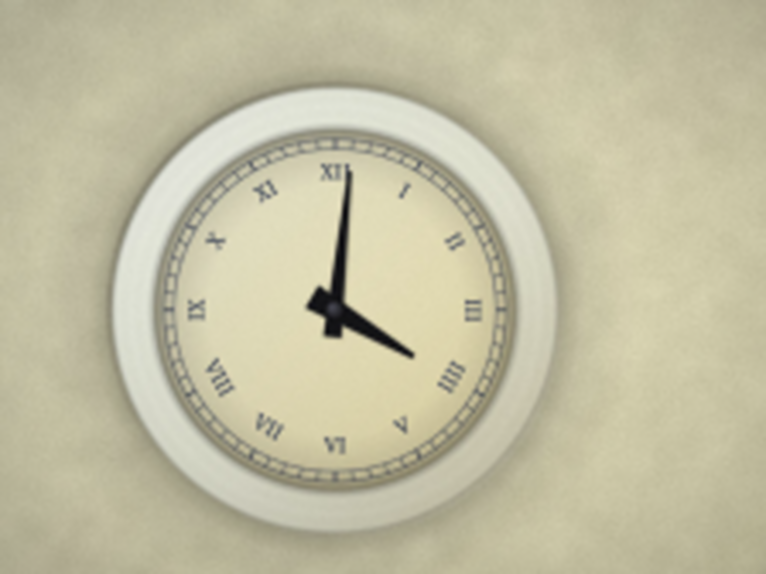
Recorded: {"hour": 4, "minute": 1}
